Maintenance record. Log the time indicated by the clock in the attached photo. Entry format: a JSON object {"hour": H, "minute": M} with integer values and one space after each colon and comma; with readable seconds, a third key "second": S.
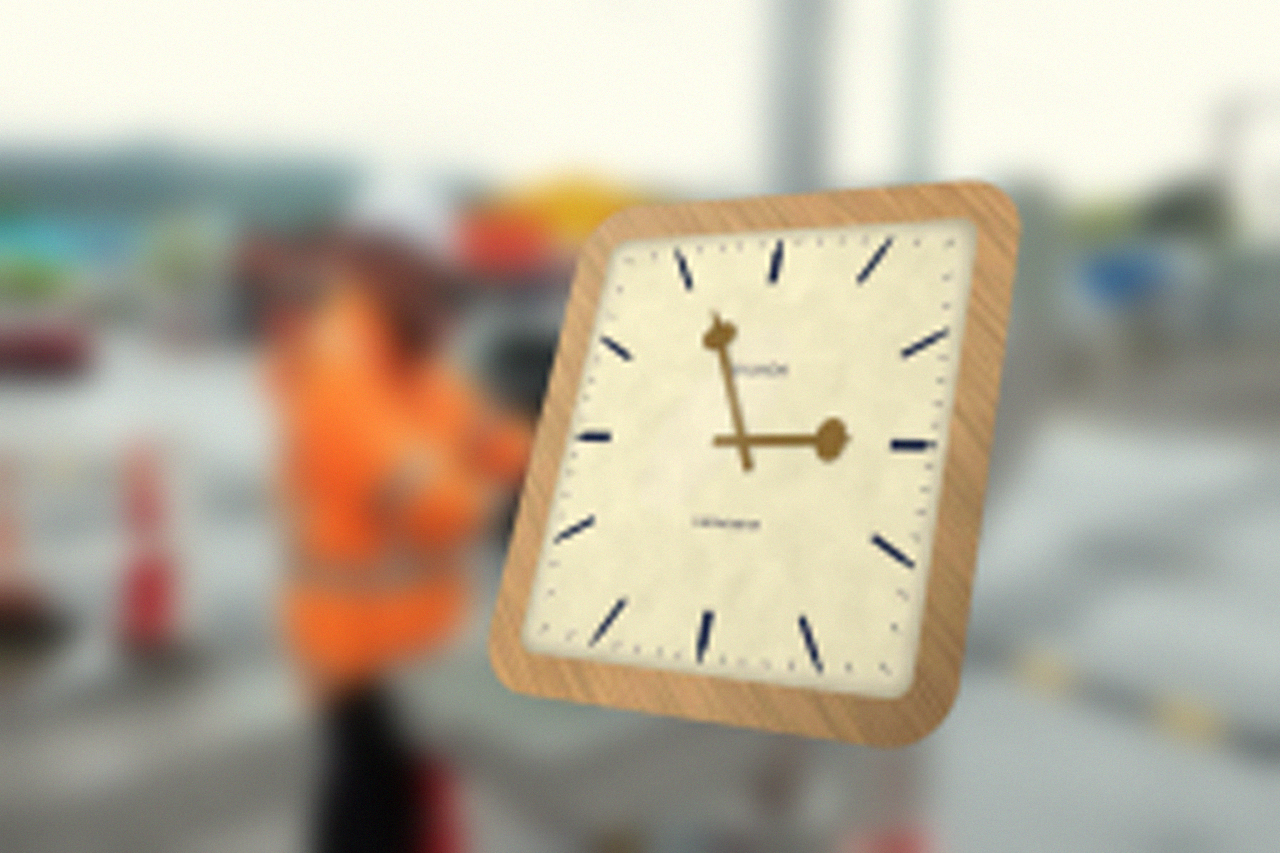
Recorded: {"hour": 2, "minute": 56}
